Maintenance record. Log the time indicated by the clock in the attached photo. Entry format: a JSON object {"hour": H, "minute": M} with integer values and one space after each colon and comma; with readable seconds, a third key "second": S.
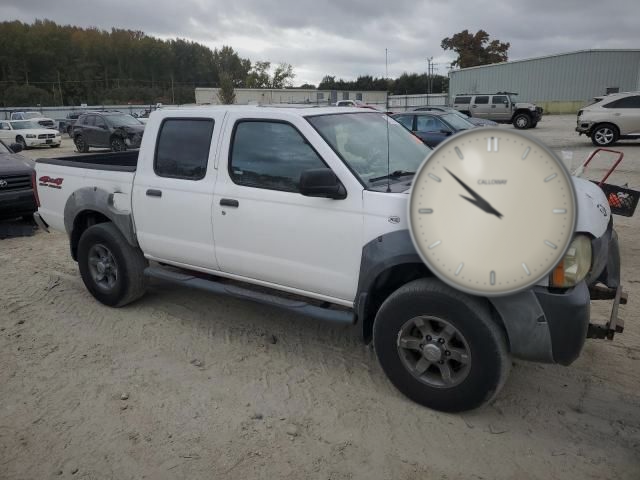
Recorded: {"hour": 9, "minute": 52}
